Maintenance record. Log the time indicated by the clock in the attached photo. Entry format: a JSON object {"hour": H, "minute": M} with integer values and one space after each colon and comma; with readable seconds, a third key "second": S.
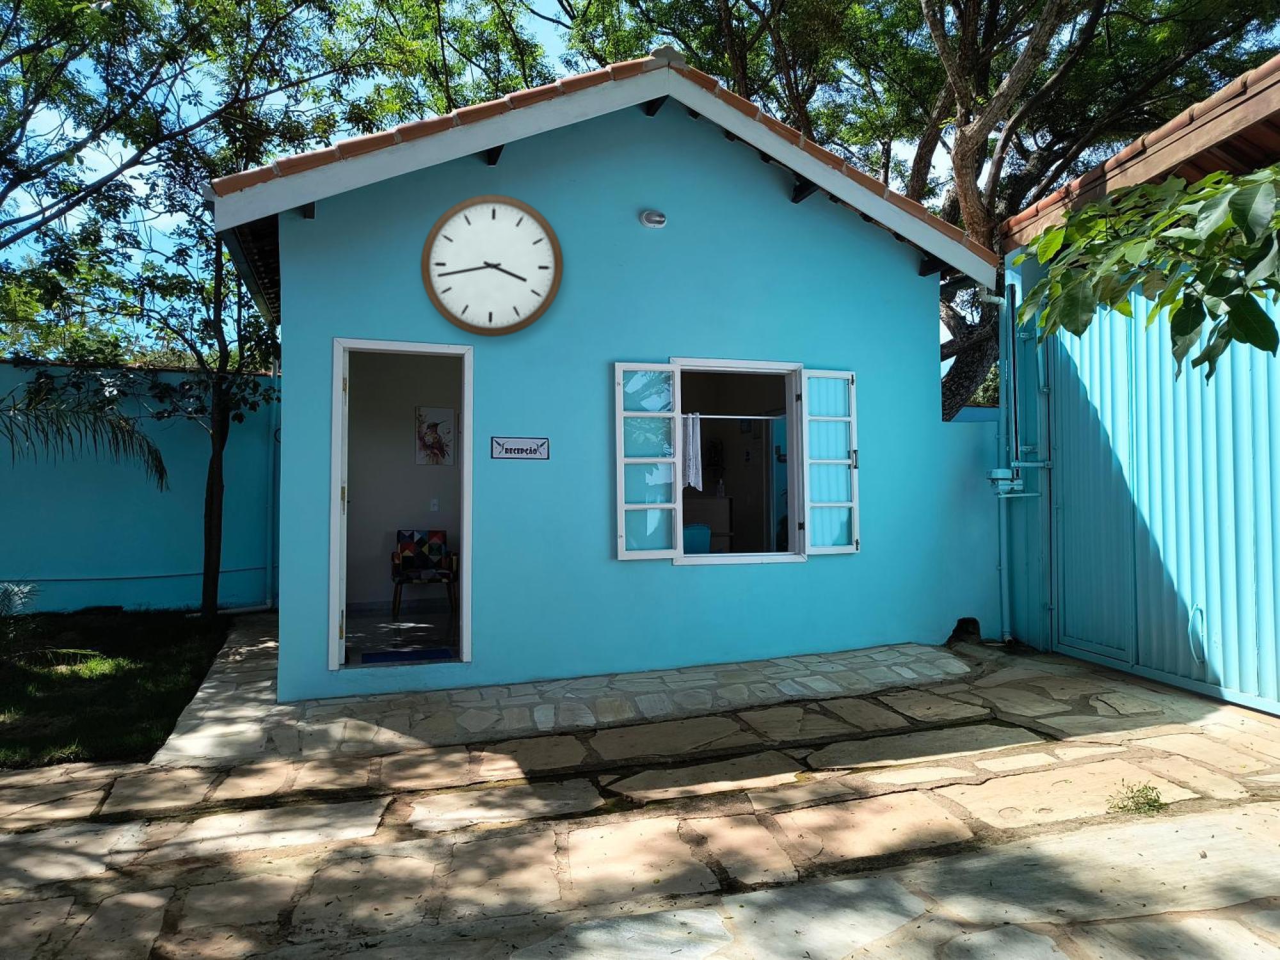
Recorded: {"hour": 3, "minute": 43}
